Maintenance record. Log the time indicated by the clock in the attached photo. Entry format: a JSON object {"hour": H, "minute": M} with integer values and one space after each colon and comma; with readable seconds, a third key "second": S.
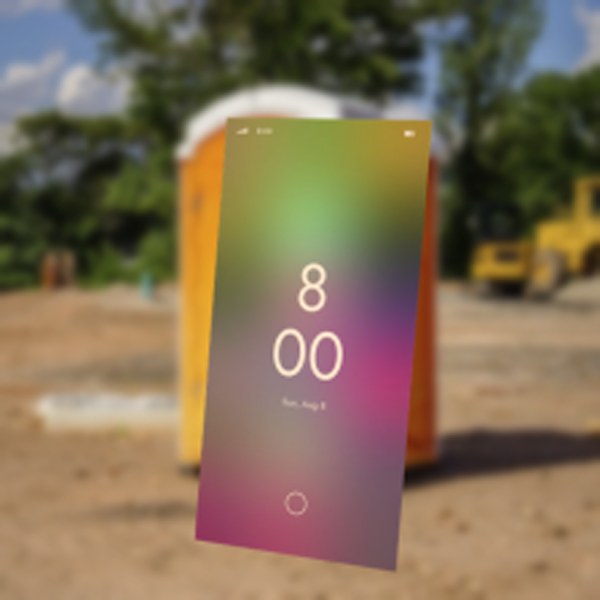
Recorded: {"hour": 8, "minute": 0}
